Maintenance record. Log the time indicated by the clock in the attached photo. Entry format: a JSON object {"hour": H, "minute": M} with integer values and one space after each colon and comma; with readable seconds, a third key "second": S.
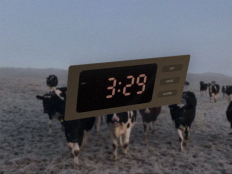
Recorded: {"hour": 3, "minute": 29}
